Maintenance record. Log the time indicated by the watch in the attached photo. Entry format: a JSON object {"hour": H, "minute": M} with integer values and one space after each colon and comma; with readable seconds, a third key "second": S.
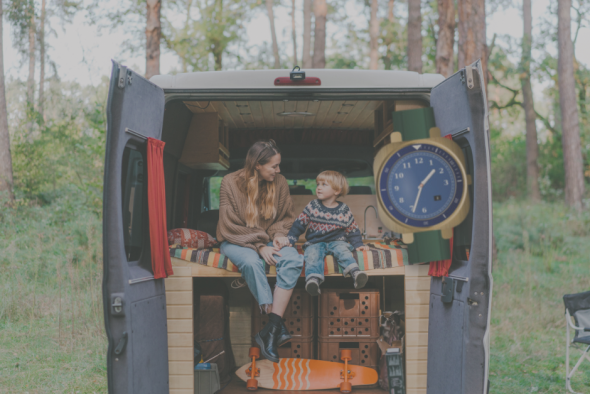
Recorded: {"hour": 1, "minute": 34}
